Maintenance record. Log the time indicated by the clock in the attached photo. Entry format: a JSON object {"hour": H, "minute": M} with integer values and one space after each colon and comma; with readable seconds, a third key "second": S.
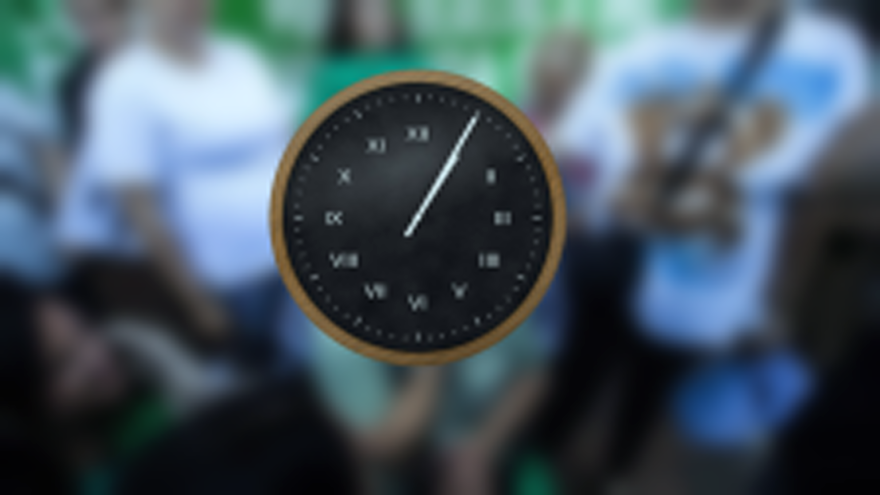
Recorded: {"hour": 1, "minute": 5}
